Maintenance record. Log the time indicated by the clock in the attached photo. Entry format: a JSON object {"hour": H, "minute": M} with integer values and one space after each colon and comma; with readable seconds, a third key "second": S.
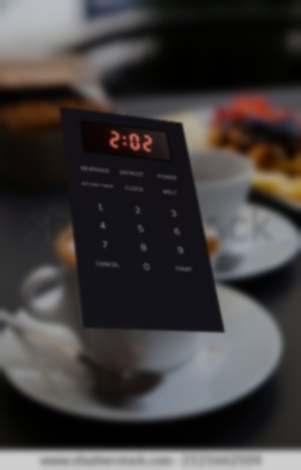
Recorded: {"hour": 2, "minute": 2}
